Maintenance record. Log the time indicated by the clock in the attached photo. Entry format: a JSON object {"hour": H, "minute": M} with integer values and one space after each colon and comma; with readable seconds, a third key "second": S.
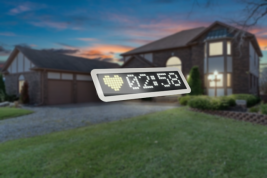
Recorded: {"hour": 2, "minute": 58}
